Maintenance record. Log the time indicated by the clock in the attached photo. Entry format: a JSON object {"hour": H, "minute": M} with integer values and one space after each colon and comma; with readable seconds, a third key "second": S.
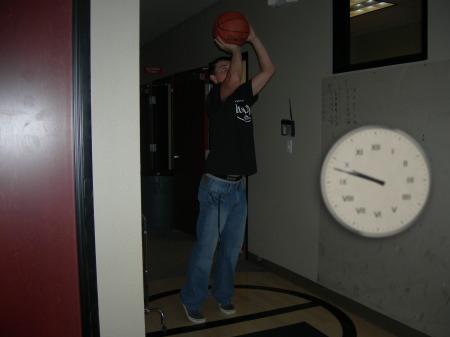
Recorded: {"hour": 9, "minute": 48}
